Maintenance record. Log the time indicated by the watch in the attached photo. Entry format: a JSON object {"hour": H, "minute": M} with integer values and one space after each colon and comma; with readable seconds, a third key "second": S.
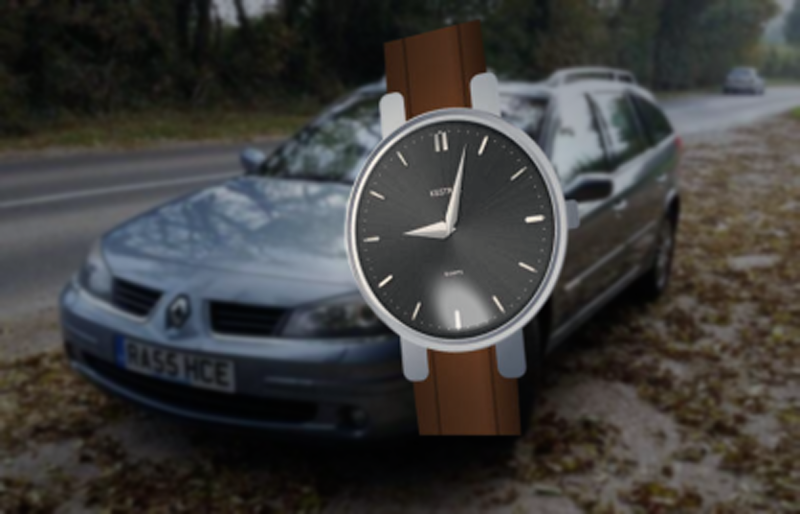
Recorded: {"hour": 9, "minute": 3}
